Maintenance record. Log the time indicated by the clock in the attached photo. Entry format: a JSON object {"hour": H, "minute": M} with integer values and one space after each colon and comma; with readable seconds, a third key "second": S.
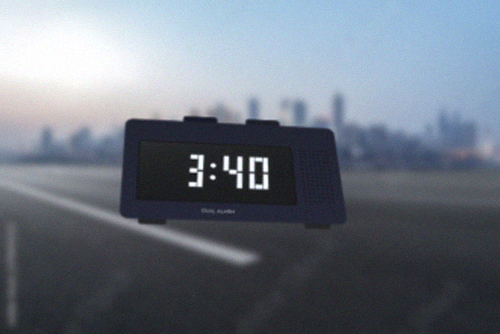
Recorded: {"hour": 3, "minute": 40}
